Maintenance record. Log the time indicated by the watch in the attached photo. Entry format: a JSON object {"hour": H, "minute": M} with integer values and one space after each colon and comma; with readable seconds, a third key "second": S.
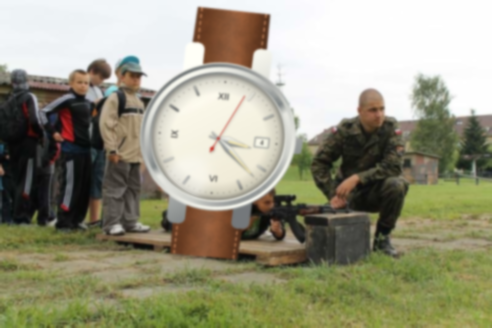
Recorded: {"hour": 3, "minute": 22, "second": 4}
